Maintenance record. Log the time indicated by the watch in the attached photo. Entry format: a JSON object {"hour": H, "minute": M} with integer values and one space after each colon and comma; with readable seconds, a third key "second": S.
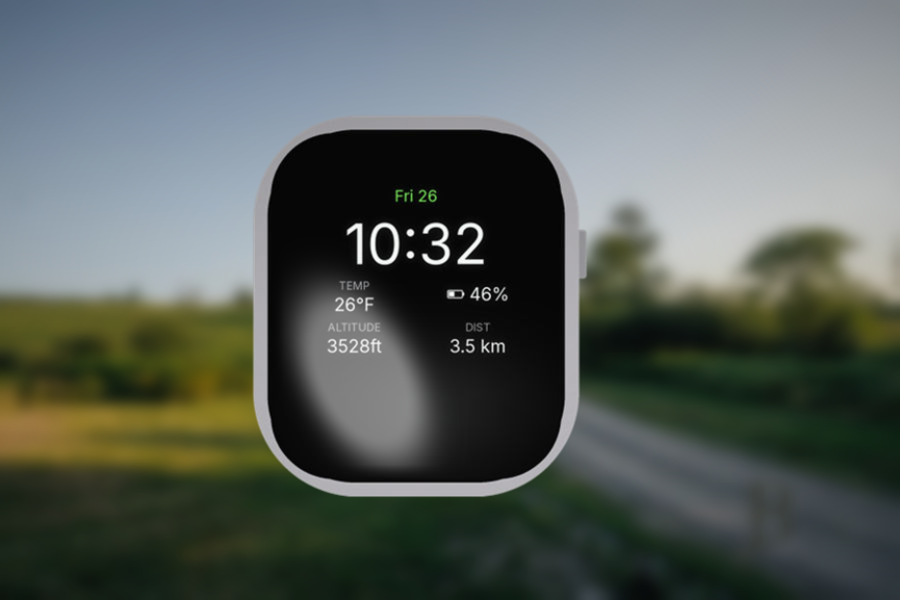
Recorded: {"hour": 10, "minute": 32}
